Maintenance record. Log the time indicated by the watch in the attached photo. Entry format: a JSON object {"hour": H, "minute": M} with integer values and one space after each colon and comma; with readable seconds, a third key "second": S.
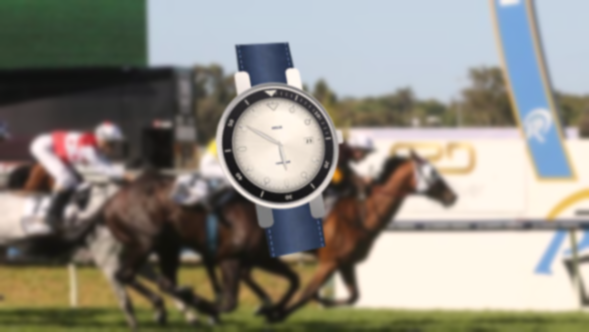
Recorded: {"hour": 5, "minute": 51}
